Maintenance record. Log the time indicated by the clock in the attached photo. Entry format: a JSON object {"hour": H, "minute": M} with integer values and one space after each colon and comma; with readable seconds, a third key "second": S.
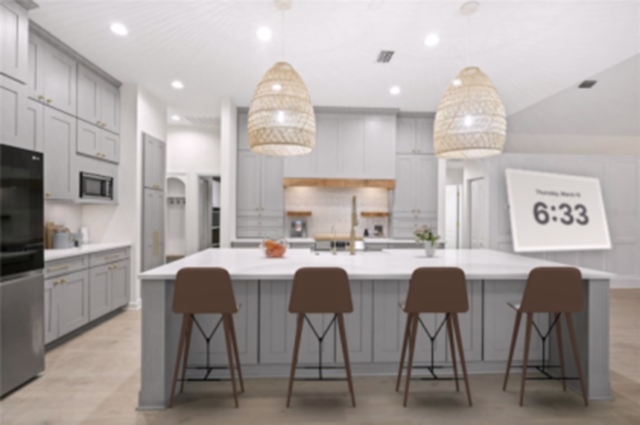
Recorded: {"hour": 6, "minute": 33}
